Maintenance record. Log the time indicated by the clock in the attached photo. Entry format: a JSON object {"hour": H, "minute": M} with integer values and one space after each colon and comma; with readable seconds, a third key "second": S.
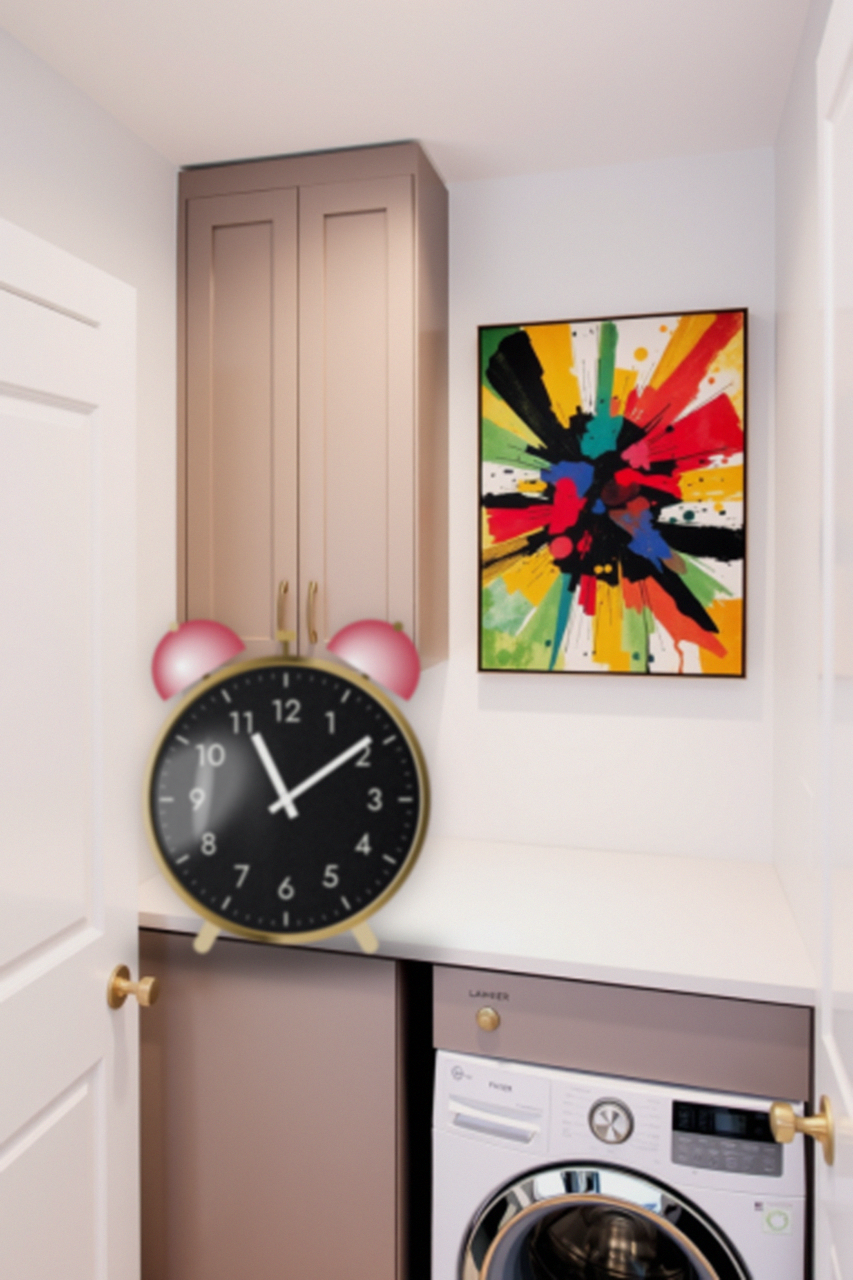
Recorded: {"hour": 11, "minute": 9}
